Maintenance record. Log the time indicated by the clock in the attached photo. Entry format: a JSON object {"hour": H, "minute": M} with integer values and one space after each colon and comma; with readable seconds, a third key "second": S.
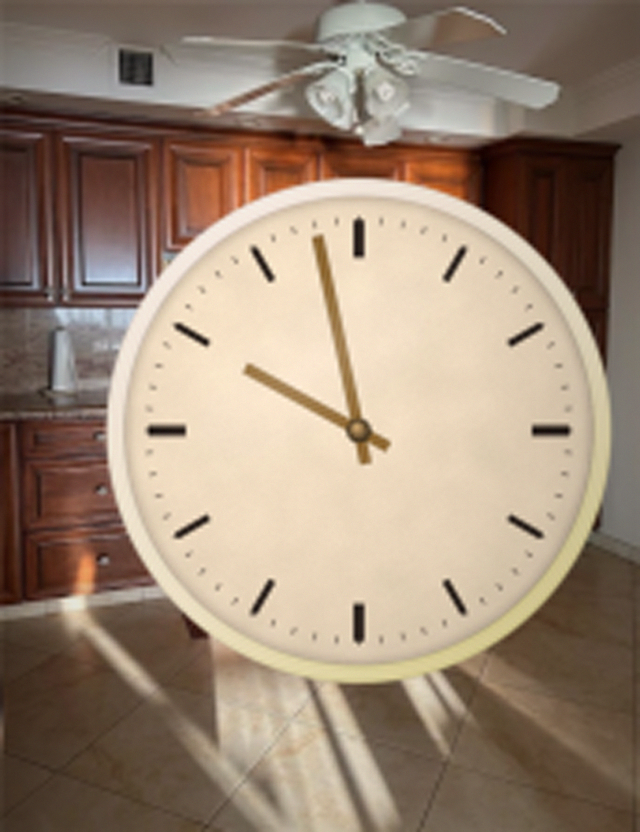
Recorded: {"hour": 9, "minute": 58}
